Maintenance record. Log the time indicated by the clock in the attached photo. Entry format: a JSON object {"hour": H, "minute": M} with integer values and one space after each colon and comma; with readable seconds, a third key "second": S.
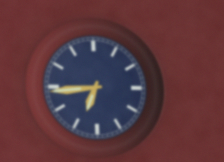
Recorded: {"hour": 6, "minute": 44}
